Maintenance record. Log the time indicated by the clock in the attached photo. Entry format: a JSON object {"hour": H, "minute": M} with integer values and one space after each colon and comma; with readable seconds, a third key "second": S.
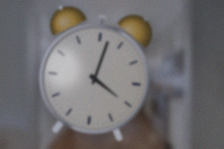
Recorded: {"hour": 4, "minute": 2}
